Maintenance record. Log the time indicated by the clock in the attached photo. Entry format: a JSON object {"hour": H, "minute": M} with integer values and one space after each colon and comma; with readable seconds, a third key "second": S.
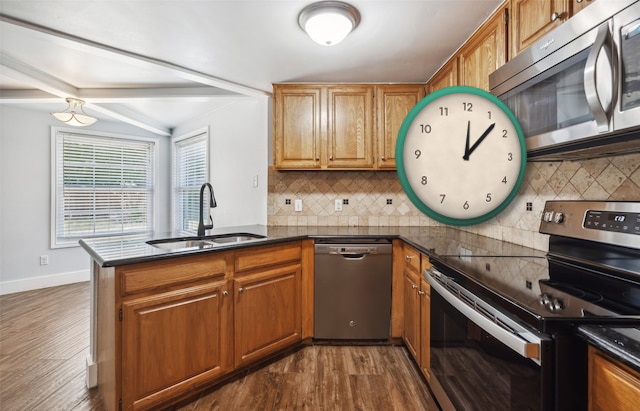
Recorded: {"hour": 12, "minute": 7}
